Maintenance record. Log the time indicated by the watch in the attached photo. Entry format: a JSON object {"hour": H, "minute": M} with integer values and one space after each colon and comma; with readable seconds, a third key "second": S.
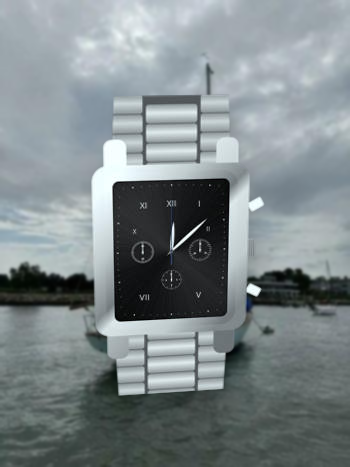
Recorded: {"hour": 12, "minute": 8}
